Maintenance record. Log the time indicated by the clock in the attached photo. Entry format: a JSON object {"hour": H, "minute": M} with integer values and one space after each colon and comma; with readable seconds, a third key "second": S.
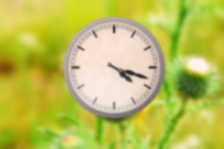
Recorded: {"hour": 4, "minute": 18}
